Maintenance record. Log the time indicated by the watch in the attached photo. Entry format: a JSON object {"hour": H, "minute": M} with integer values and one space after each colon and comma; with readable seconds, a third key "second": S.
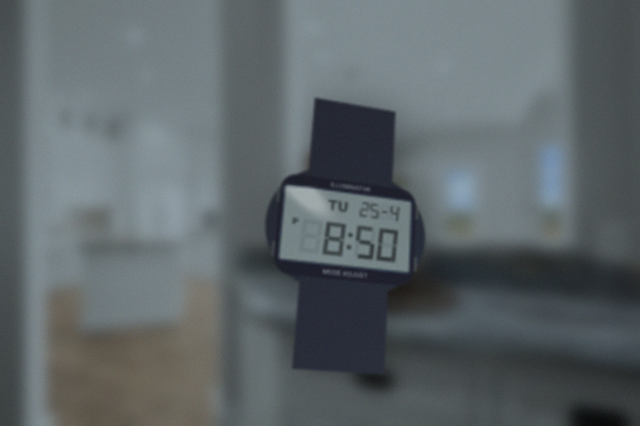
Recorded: {"hour": 8, "minute": 50}
